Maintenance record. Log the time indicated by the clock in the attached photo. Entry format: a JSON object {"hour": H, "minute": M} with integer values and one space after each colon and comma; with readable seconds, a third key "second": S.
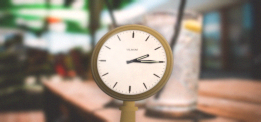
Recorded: {"hour": 2, "minute": 15}
